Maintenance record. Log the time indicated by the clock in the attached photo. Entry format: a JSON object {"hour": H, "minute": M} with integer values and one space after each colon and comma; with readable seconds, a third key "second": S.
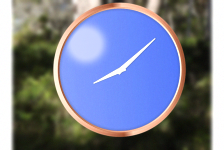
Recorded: {"hour": 8, "minute": 8}
